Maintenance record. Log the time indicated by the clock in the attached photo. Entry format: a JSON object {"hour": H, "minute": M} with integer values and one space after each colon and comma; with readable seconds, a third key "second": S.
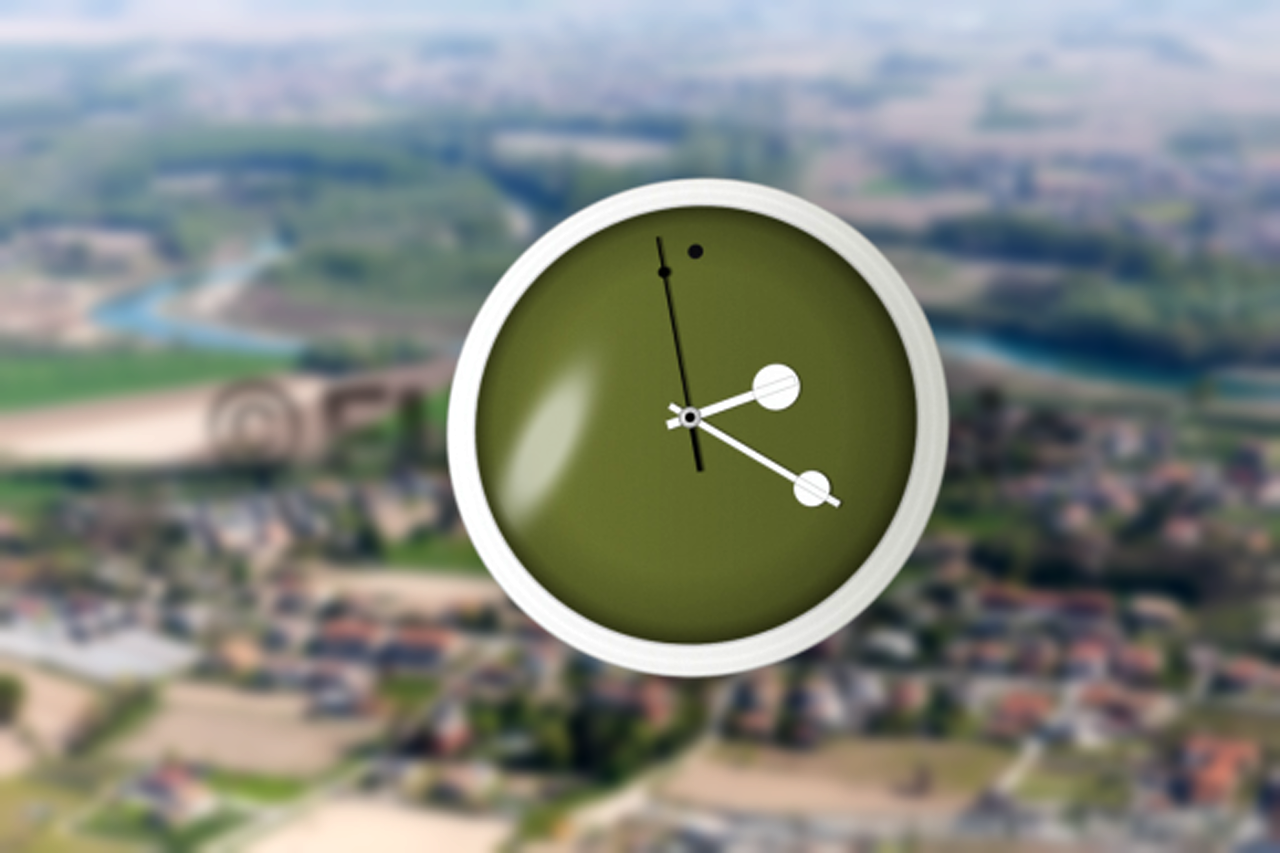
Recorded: {"hour": 2, "minute": 19, "second": 58}
